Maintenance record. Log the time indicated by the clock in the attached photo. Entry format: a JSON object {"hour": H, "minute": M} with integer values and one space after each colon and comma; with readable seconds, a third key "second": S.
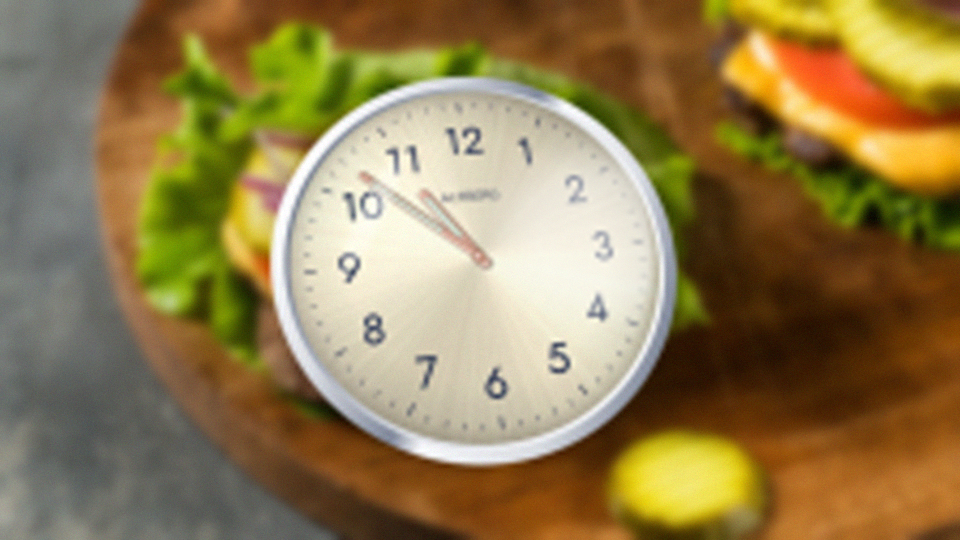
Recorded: {"hour": 10, "minute": 52}
